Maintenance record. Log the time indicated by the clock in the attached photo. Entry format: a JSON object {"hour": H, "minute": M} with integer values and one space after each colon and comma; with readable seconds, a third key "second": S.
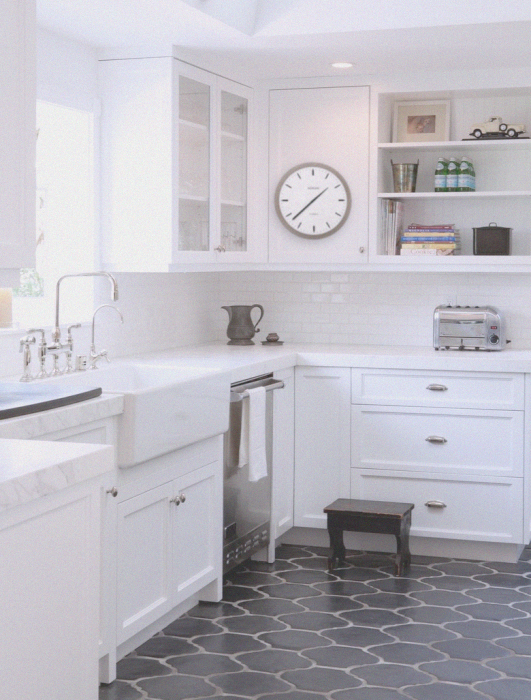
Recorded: {"hour": 1, "minute": 38}
